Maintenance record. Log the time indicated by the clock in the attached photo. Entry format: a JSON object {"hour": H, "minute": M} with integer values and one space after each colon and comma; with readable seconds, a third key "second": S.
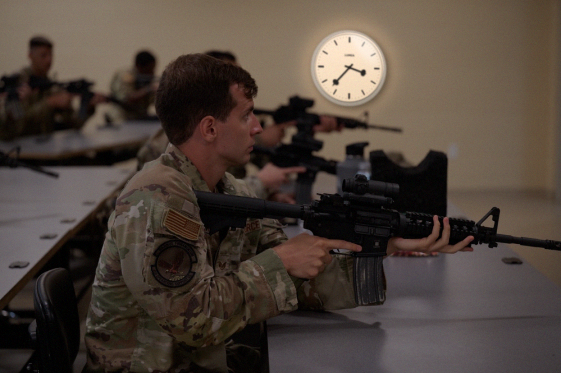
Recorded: {"hour": 3, "minute": 37}
